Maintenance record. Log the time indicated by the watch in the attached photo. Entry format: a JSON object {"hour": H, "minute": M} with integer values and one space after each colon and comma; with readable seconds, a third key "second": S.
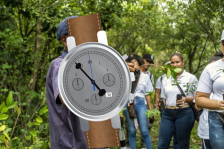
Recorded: {"hour": 4, "minute": 54}
